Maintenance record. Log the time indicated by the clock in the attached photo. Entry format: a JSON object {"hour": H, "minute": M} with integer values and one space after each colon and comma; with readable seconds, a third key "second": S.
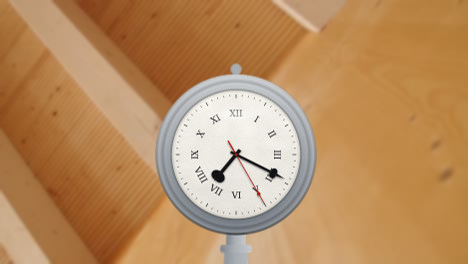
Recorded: {"hour": 7, "minute": 19, "second": 25}
